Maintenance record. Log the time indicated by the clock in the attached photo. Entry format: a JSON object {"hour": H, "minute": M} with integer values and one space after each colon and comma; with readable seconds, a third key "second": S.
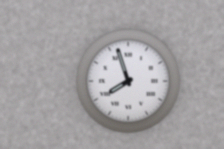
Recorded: {"hour": 7, "minute": 57}
